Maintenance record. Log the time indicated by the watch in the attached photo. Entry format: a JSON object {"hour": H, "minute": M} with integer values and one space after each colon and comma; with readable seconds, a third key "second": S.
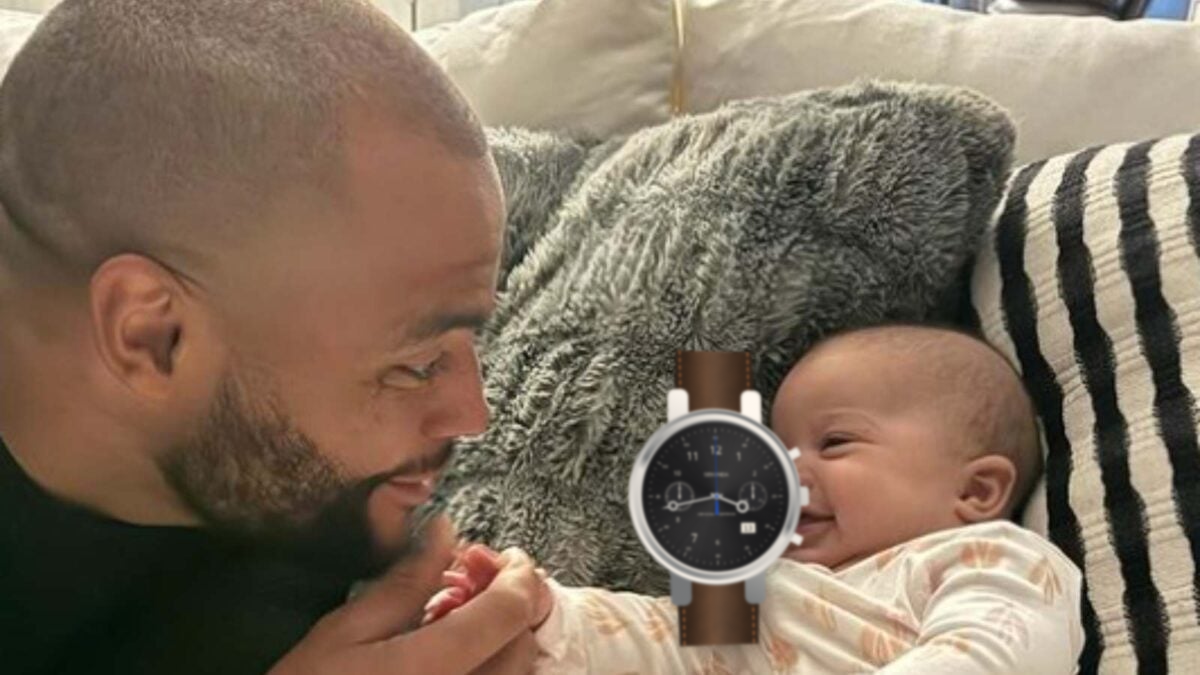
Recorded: {"hour": 3, "minute": 43}
